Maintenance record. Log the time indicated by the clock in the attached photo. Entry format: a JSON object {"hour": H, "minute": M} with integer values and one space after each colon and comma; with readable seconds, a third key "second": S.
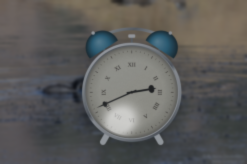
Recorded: {"hour": 2, "minute": 41}
